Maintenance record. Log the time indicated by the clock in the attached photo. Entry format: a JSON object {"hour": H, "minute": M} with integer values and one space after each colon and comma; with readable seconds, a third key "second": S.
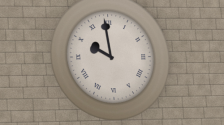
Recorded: {"hour": 9, "minute": 59}
